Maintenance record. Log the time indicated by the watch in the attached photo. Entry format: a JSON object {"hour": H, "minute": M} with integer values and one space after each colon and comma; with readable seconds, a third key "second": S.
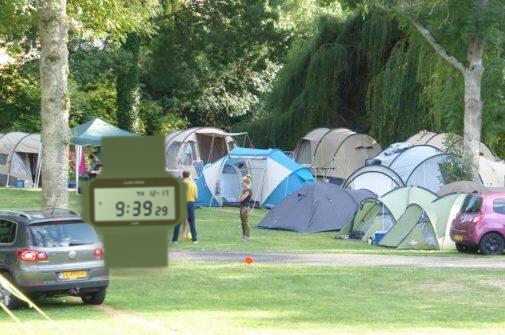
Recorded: {"hour": 9, "minute": 39}
